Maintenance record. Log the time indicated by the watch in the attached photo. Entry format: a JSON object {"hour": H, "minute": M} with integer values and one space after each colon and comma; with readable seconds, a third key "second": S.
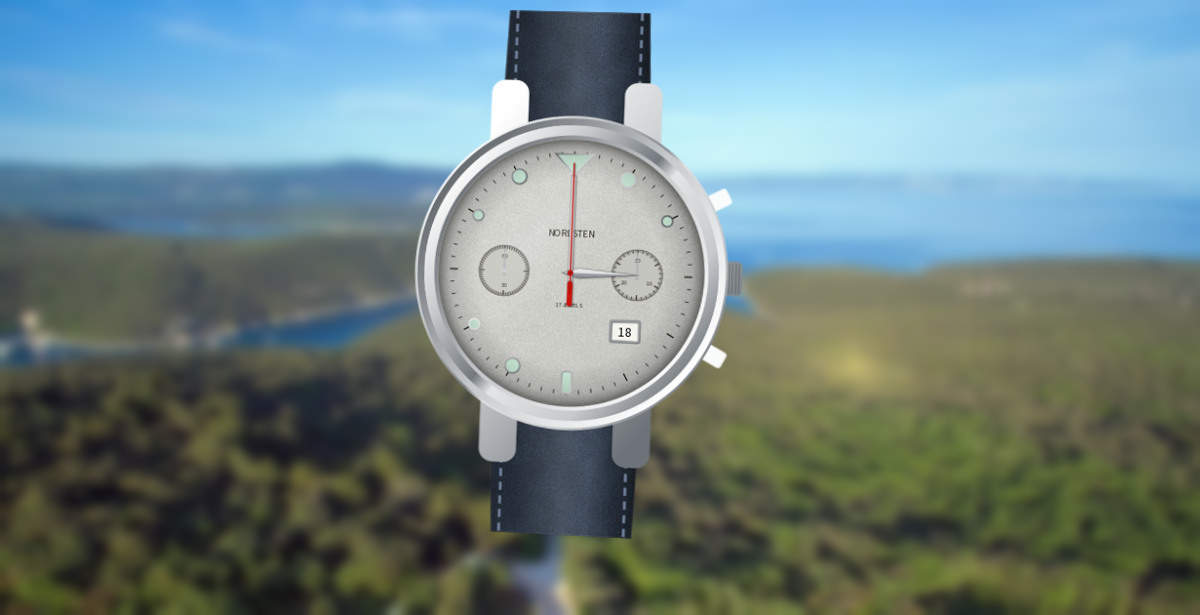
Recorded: {"hour": 3, "minute": 0}
